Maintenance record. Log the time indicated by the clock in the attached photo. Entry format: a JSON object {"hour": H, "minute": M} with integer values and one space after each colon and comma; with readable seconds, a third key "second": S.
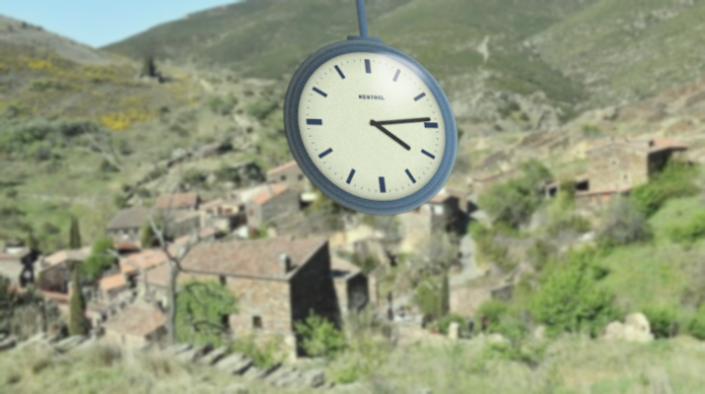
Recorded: {"hour": 4, "minute": 14}
